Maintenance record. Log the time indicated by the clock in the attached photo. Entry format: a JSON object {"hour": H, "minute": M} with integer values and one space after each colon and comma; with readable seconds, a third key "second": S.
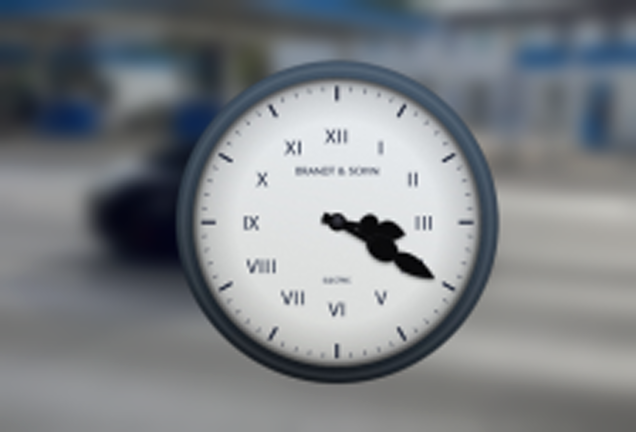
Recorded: {"hour": 3, "minute": 20}
